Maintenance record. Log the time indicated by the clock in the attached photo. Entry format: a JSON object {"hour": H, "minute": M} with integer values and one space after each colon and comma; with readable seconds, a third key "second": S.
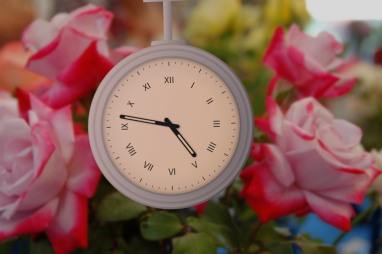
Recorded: {"hour": 4, "minute": 47}
